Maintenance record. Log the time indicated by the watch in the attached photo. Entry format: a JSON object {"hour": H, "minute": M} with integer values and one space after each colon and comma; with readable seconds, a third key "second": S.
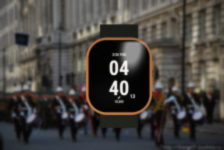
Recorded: {"hour": 4, "minute": 40}
